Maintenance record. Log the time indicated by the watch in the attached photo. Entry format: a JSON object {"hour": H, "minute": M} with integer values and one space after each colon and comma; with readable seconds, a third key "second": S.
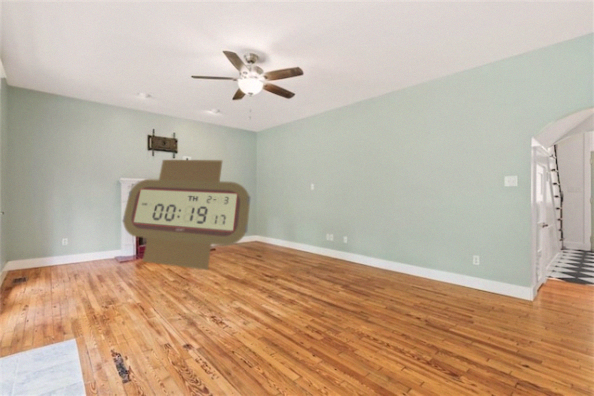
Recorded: {"hour": 0, "minute": 19, "second": 17}
